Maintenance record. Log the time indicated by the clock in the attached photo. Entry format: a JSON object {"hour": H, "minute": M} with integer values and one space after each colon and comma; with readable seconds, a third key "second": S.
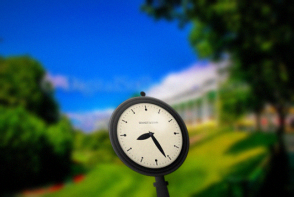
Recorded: {"hour": 8, "minute": 26}
